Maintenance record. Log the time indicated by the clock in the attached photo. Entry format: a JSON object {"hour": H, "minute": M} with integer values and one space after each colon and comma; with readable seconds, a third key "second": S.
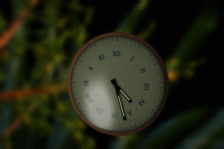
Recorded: {"hour": 4, "minute": 27}
